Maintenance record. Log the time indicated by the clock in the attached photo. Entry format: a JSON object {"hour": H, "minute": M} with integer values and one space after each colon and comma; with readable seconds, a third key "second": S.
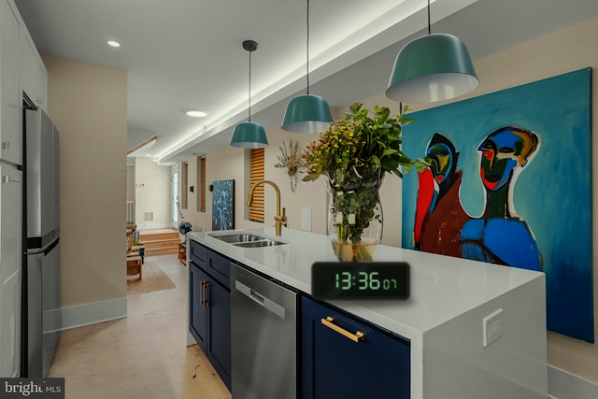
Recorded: {"hour": 13, "minute": 36, "second": 7}
